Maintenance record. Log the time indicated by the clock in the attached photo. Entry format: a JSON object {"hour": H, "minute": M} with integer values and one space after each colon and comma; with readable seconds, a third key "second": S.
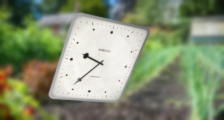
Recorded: {"hour": 9, "minute": 36}
